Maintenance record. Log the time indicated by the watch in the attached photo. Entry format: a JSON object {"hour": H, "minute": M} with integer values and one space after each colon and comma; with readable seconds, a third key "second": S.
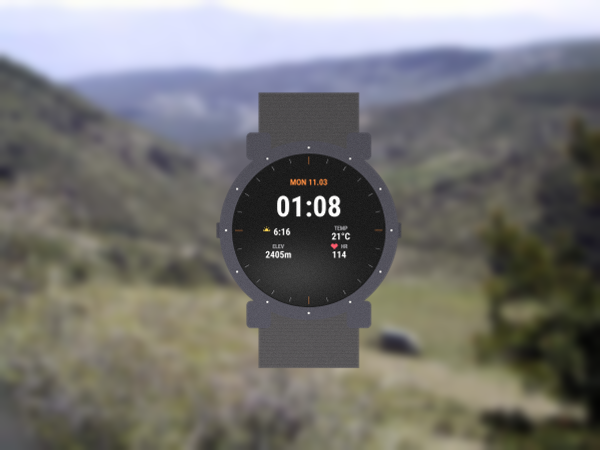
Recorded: {"hour": 1, "minute": 8}
